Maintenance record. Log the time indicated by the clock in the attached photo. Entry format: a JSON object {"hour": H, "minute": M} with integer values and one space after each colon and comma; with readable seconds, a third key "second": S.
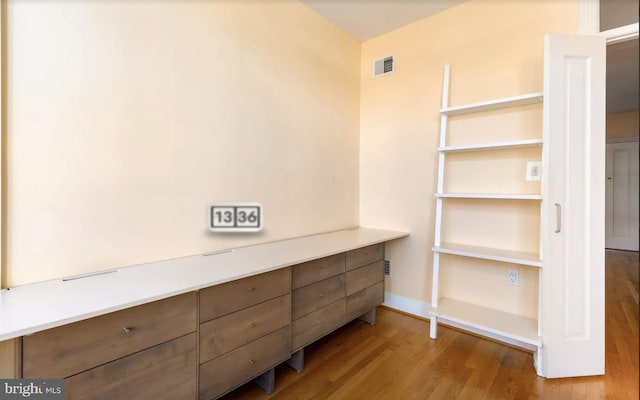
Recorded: {"hour": 13, "minute": 36}
